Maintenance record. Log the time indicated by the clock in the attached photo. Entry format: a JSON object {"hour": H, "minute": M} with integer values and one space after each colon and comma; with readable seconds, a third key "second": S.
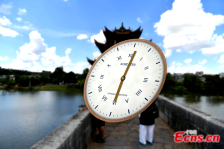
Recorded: {"hour": 6, "minute": 1}
